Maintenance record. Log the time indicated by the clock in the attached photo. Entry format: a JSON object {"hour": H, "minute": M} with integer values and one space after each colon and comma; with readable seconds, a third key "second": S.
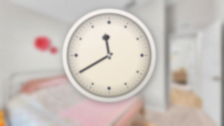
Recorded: {"hour": 11, "minute": 40}
